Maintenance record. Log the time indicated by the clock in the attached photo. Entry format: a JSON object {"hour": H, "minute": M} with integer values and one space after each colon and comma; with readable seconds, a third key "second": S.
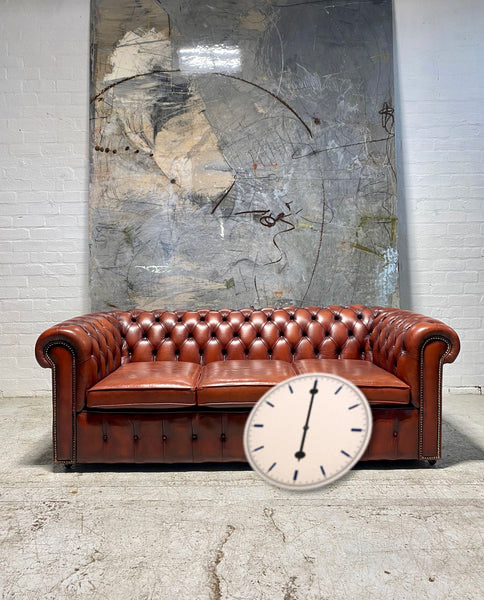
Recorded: {"hour": 6, "minute": 0}
